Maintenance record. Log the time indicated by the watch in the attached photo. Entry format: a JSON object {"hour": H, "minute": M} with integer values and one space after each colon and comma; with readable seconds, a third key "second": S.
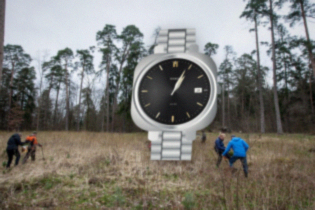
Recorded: {"hour": 1, "minute": 4}
